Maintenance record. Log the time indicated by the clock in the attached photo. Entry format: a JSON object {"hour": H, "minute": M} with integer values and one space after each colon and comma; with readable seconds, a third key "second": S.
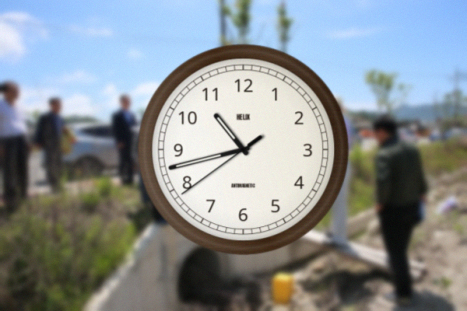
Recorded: {"hour": 10, "minute": 42, "second": 39}
